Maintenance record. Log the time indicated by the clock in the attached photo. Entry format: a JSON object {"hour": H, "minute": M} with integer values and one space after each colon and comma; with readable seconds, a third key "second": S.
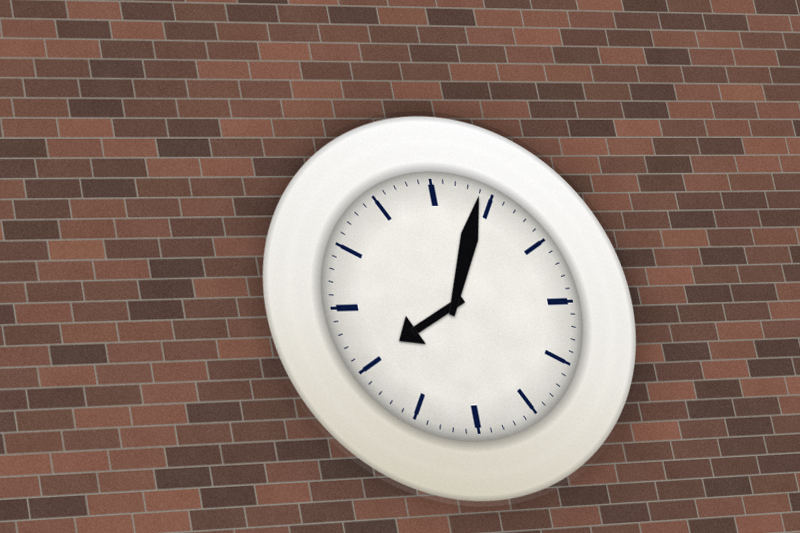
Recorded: {"hour": 8, "minute": 4}
